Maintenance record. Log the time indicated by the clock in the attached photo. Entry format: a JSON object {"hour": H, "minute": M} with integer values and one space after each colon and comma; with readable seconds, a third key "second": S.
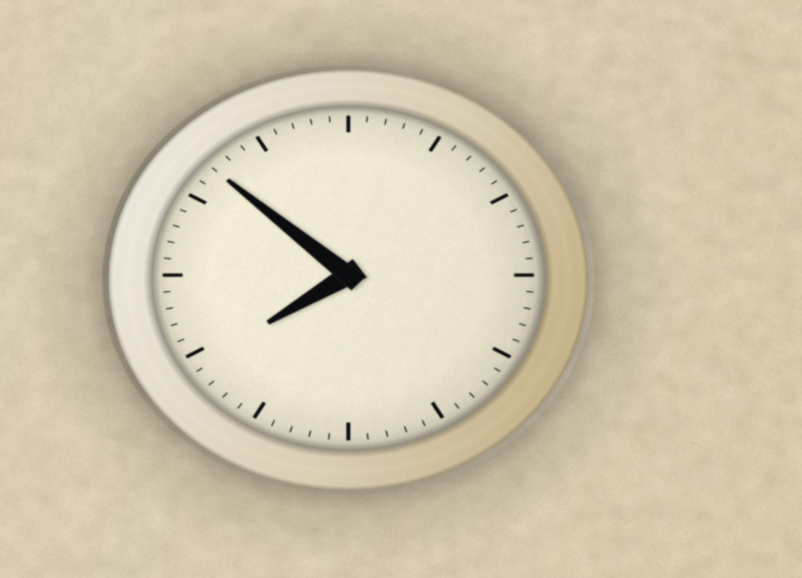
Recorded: {"hour": 7, "minute": 52}
